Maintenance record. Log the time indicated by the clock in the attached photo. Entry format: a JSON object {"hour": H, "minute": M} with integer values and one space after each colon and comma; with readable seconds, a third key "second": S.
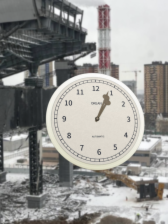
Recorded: {"hour": 1, "minute": 4}
